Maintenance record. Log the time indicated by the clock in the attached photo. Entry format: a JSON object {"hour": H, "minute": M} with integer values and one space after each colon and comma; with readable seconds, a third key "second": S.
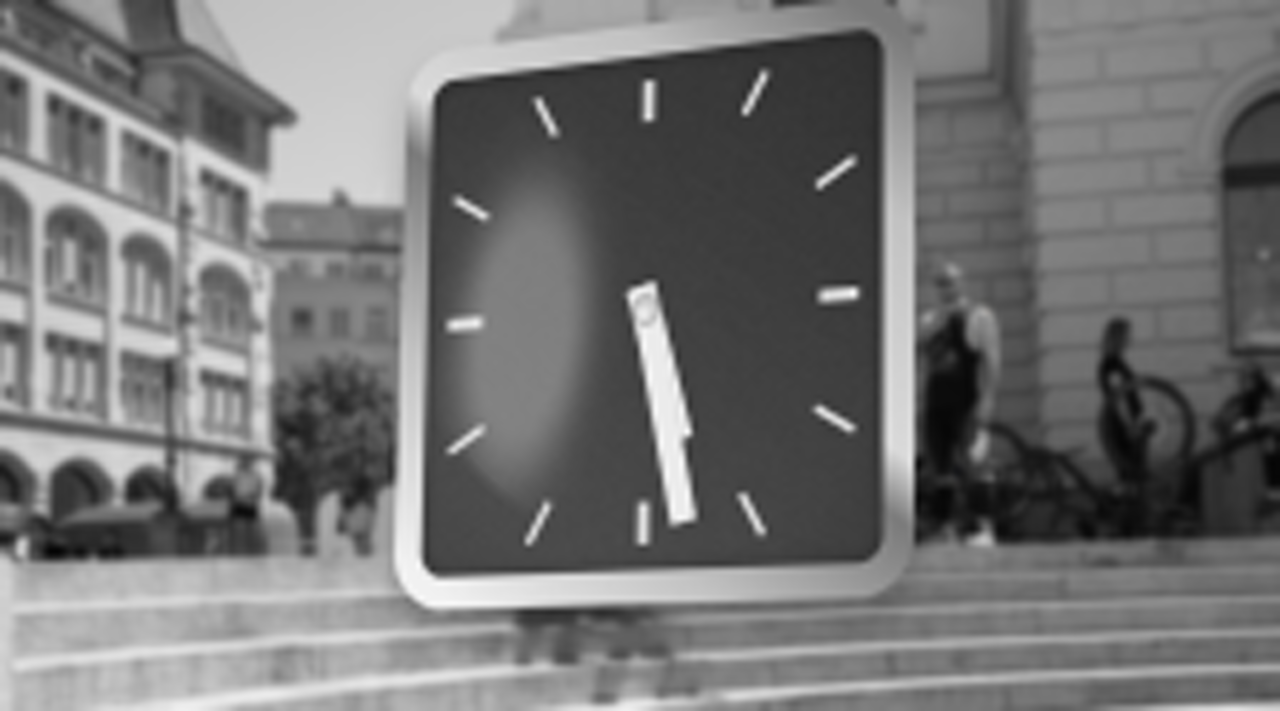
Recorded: {"hour": 5, "minute": 28}
